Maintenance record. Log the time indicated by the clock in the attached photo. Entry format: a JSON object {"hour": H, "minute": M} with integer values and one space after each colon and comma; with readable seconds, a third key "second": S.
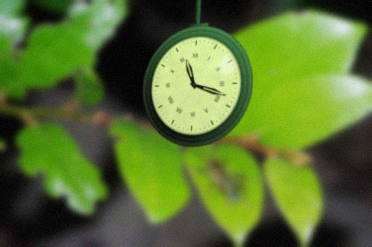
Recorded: {"hour": 11, "minute": 18}
